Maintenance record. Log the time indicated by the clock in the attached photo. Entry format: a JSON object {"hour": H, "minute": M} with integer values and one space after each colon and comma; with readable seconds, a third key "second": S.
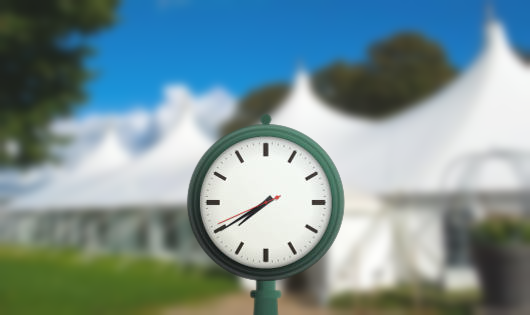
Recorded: {"hour": 7, "minute": 39, "second": 41}
